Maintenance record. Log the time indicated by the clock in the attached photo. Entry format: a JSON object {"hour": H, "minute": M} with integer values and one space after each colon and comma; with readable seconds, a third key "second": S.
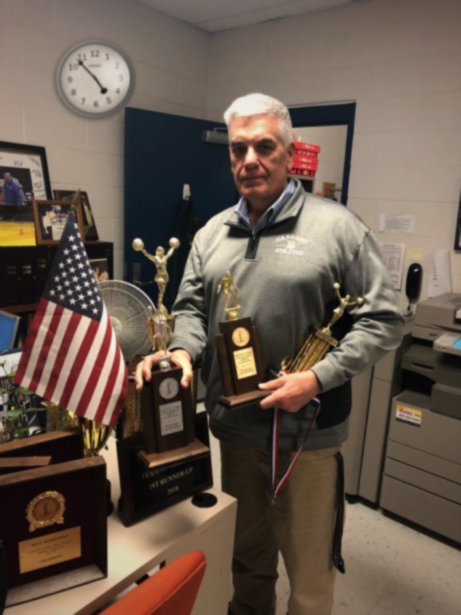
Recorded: {"hour": 4, "minute": 53}
